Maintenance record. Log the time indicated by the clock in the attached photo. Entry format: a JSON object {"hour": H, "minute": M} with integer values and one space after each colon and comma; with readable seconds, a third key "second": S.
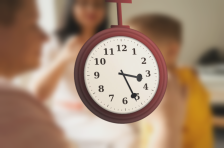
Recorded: {"hour": 3, "minute": 26}
